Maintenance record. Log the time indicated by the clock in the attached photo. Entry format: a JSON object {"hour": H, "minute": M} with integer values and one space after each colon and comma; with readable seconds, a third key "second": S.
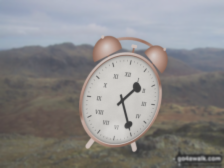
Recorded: {"hour": 1, "minute": 25}
